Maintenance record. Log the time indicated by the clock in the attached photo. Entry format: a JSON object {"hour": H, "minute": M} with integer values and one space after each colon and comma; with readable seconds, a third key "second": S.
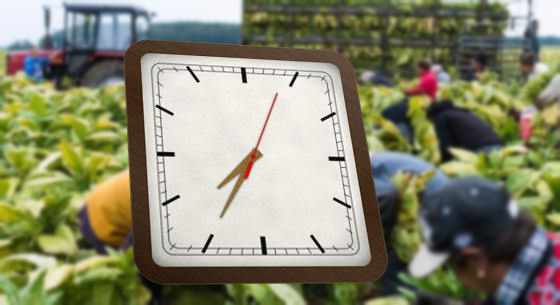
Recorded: {"hour": 7, "minute": 35, "second": 4}
